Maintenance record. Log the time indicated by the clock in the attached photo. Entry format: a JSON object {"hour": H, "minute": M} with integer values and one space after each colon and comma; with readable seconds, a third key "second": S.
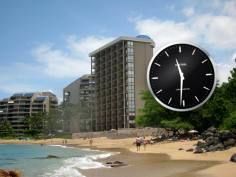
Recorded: {"hour": 11, "minute": 31}
